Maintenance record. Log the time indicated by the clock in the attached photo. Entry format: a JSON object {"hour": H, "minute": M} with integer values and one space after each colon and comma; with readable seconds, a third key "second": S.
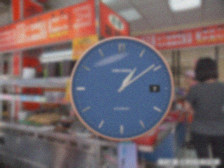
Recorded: {"hour": 1, "minute": 9}
